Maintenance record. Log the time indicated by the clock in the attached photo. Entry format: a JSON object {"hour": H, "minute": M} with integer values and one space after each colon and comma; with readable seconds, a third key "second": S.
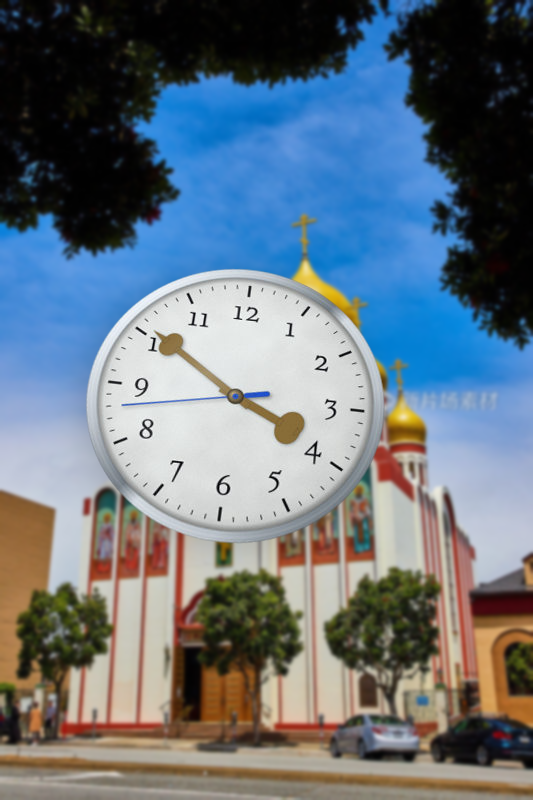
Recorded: {"hour": 3, "minute": 50, "second": 43}
